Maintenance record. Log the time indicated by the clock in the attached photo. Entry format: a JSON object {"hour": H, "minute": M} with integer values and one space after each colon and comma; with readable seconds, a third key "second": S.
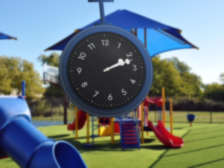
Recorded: {"hour": 2, "minute": 12}
